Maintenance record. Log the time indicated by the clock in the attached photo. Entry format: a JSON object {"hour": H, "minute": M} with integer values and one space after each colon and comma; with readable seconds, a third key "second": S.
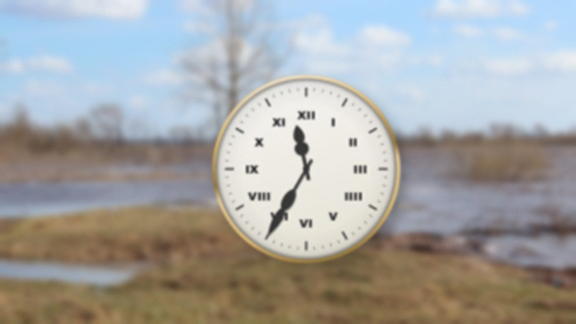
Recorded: {"hour": 11, "minute": 35}
